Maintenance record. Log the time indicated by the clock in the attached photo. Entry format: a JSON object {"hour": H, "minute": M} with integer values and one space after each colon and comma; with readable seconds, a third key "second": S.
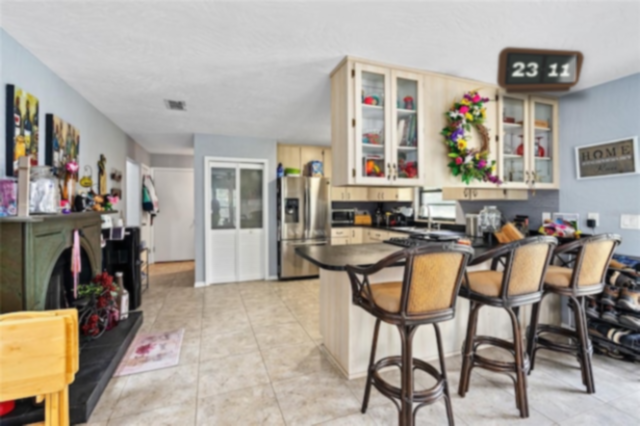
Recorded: {"hour": 23, "minute": 11}
